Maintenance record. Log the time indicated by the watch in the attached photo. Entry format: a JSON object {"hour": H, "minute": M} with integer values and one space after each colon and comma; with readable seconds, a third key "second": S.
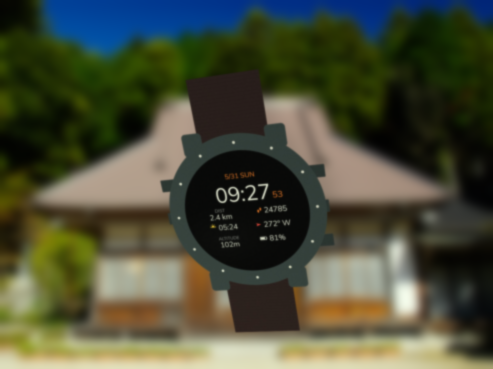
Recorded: {"hour": 9, "minute": 27}
